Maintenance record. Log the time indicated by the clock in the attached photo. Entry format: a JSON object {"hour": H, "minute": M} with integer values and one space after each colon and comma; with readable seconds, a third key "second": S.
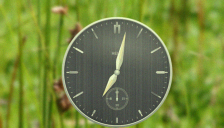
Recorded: {"hour": 7, "minute": 2}
